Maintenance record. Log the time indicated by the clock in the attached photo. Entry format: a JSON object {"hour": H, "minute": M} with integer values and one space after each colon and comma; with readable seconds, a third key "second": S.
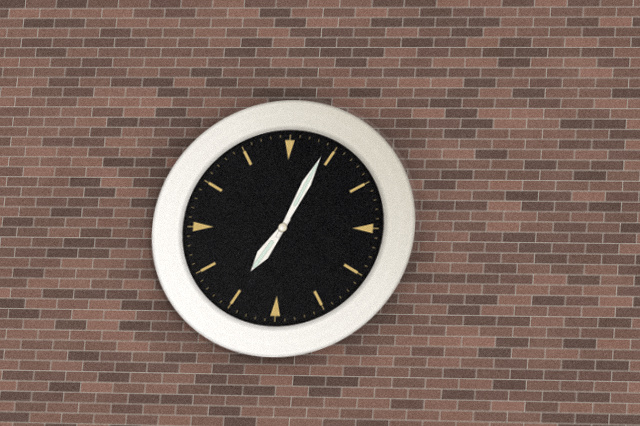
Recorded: {"hour": 7, "minute": 4}
